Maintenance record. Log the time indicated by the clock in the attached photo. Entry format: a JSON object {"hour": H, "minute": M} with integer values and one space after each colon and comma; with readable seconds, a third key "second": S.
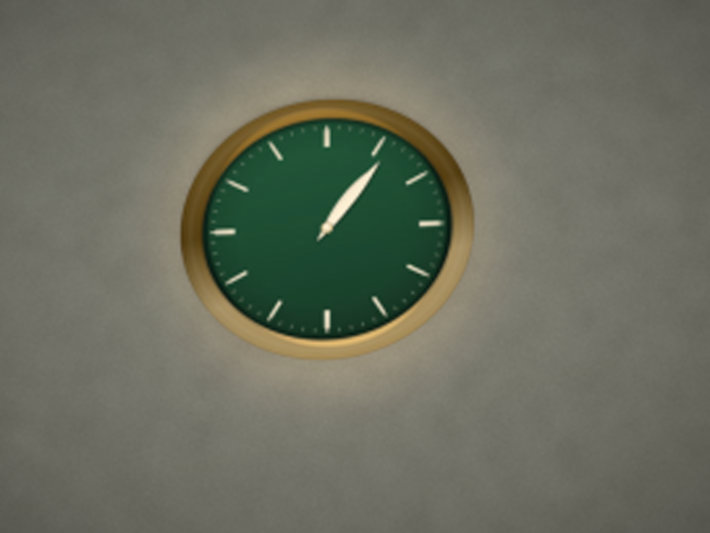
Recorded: {"hour": 1, "minute": 6}
